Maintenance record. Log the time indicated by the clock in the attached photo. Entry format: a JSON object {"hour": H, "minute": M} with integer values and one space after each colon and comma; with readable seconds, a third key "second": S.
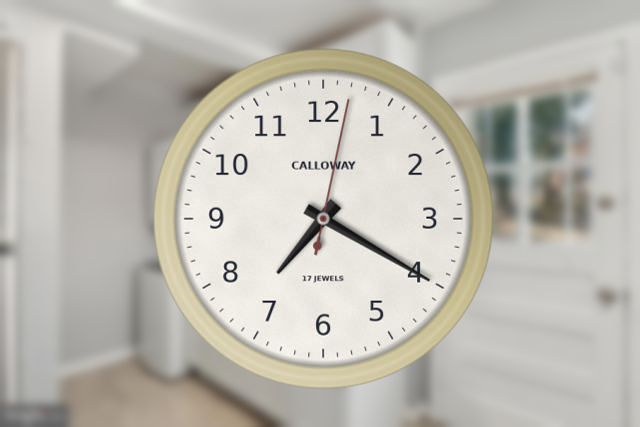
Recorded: {"hour": 7, "minute": 20, "second": 2}
